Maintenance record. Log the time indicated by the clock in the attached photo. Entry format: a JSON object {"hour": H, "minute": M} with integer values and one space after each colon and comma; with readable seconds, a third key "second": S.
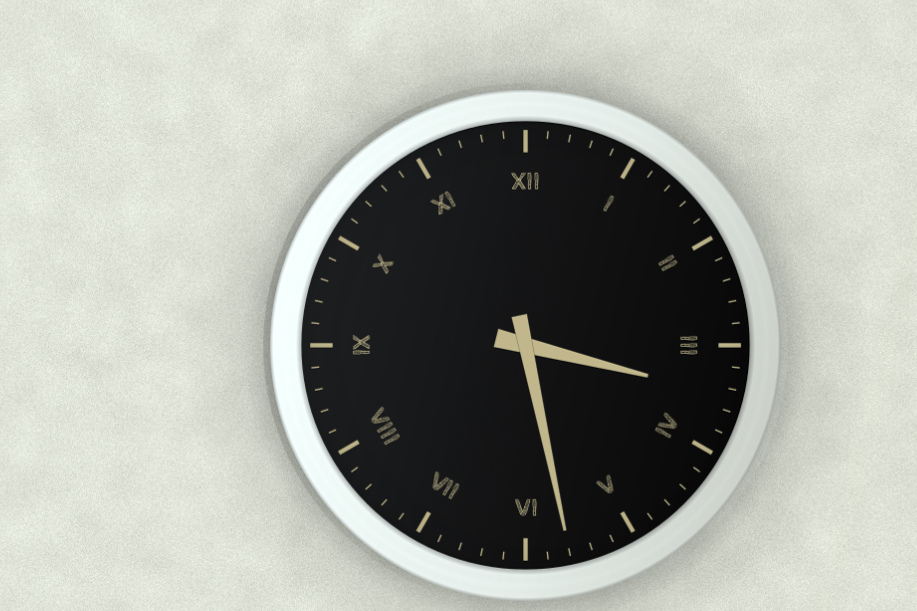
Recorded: {"hour": 3, "minute": 28}
